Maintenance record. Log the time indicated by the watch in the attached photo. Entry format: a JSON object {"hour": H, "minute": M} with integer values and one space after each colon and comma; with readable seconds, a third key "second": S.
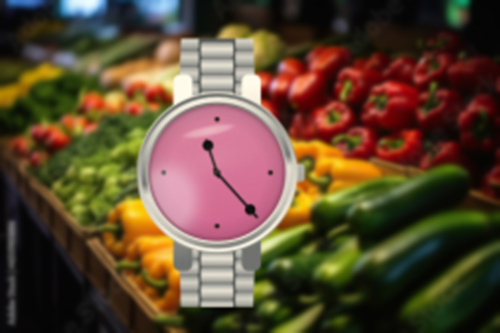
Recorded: {"hour": 11, "minute": 23}
